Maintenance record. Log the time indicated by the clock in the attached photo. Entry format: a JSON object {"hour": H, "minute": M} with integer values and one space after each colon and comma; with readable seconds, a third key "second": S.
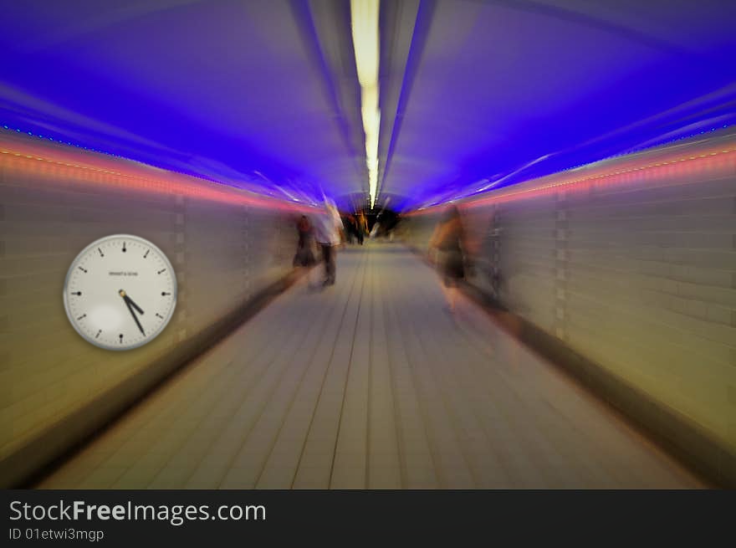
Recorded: {"hour": 4, "minute": 25}
